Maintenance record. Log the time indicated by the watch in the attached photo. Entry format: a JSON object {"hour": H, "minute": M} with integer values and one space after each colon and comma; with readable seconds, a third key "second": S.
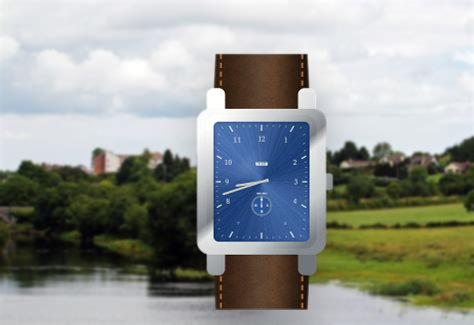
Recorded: {"hour": 8, "minute": 42}
